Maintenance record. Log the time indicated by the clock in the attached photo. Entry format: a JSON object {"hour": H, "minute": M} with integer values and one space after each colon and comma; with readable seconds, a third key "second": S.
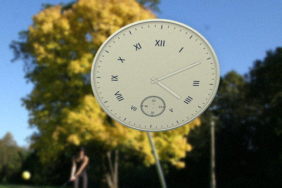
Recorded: {"hour": 4, "minute": 10}
